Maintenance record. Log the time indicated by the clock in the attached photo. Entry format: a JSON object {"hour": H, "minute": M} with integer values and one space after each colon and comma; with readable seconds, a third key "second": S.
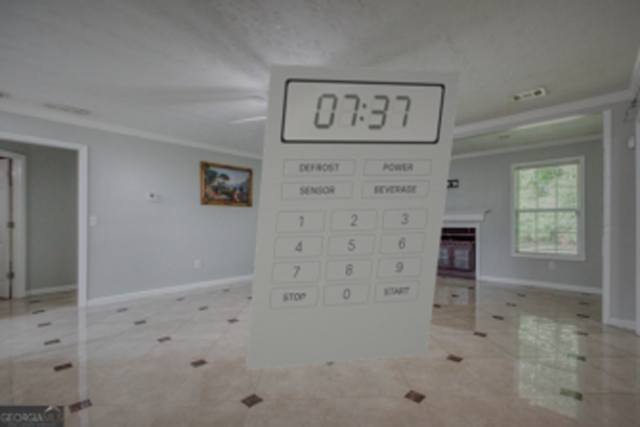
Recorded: {"hour": 7, "minute": 37}
